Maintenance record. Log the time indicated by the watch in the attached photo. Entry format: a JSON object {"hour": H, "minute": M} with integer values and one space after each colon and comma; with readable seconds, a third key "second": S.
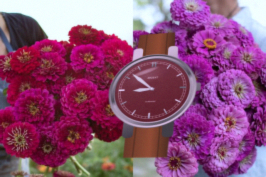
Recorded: {"hour": 8, "minute": 52}
